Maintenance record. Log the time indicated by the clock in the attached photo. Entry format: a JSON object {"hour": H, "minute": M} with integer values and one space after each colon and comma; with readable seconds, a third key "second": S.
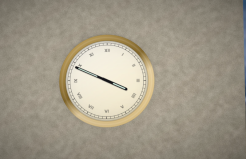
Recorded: {"hour": 3, "minute": 49}
